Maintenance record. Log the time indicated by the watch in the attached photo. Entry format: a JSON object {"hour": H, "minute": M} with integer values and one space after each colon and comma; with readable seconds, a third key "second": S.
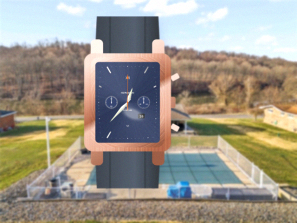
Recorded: {"hour": 12, "minute": 37}
